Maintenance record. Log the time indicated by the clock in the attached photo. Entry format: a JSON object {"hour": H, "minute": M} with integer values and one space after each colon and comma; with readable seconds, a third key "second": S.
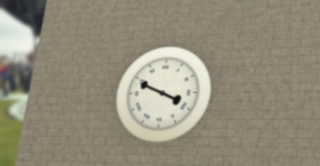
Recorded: {"hour": 3, "minute": 49}
